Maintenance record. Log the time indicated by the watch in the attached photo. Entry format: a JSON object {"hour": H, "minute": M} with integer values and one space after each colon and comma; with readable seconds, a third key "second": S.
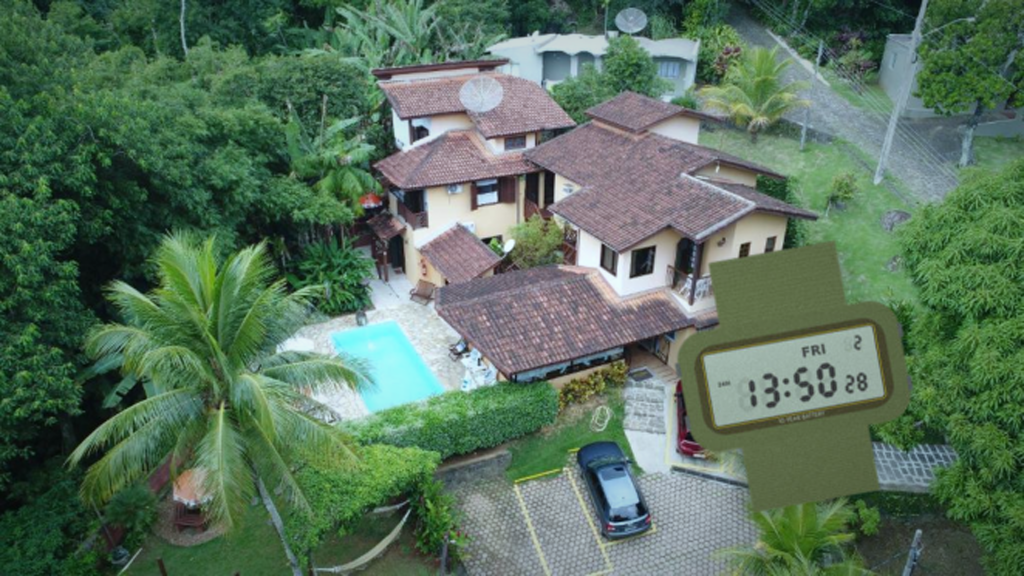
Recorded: {"hour": 13, "minute": 50, "second": 28}
